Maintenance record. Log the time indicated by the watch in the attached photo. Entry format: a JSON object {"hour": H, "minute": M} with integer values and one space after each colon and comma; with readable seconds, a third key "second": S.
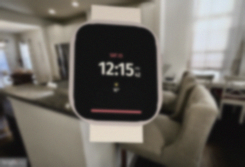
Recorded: {"hour": 12, "minute": 15}
